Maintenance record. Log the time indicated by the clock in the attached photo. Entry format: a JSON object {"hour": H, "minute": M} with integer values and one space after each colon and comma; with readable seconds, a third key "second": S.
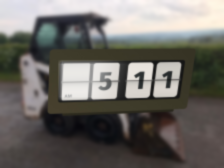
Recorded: {"hour": 5, "minute": 11}
